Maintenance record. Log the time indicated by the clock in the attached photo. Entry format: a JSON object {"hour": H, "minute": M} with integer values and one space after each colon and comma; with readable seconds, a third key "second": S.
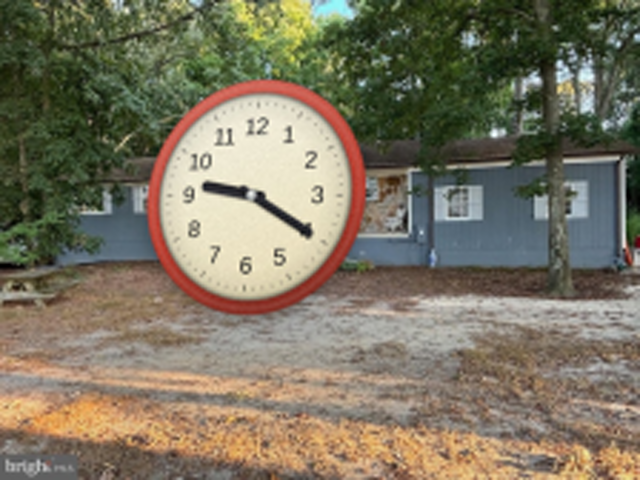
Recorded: {"hour": 9, "minute": 20}
